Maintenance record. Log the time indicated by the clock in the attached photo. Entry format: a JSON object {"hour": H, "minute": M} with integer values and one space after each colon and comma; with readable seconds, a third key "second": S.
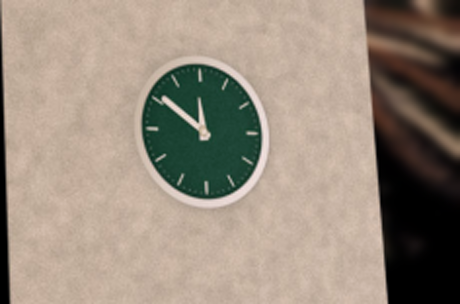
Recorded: {"hour": 11, "minute": 51}
